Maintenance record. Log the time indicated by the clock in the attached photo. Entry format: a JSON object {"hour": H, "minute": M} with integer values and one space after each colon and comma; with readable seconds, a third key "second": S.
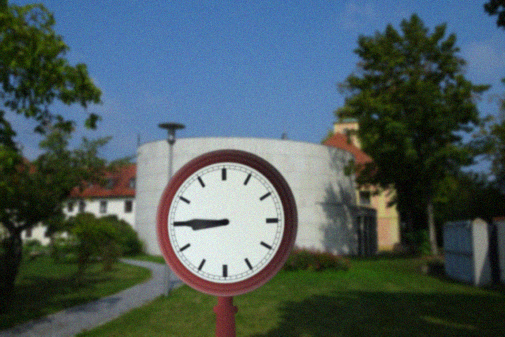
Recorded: {"hour": 8, "minute": 45}
